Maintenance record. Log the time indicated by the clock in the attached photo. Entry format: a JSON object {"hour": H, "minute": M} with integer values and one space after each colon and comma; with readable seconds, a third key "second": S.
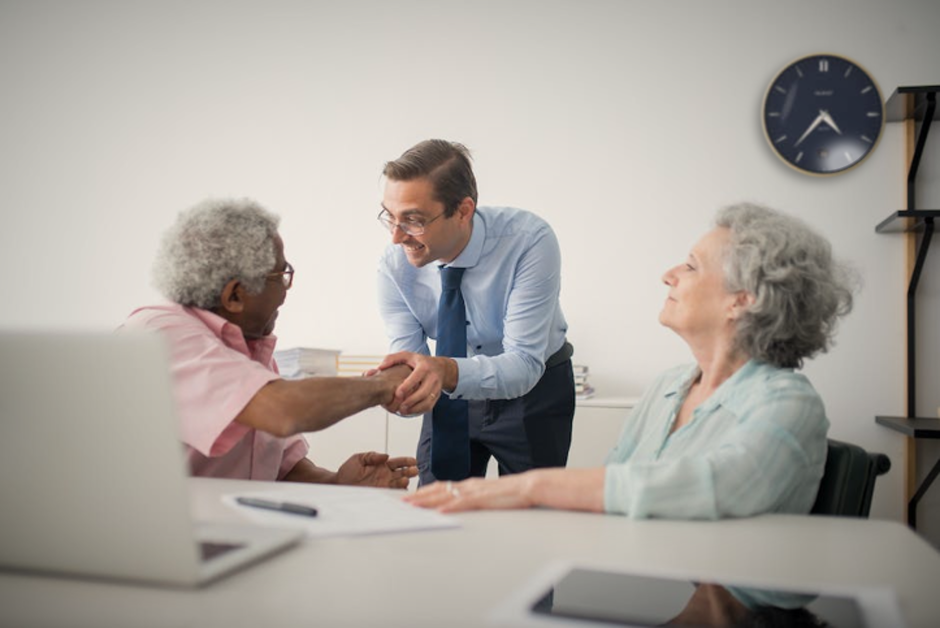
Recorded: {"hour": 4, "minute": 37}
